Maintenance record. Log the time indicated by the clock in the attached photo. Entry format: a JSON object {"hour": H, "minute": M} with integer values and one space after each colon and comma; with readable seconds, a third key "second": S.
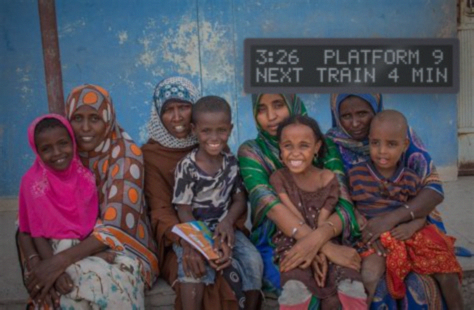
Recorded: {"hour": 3, "minute": 26}
